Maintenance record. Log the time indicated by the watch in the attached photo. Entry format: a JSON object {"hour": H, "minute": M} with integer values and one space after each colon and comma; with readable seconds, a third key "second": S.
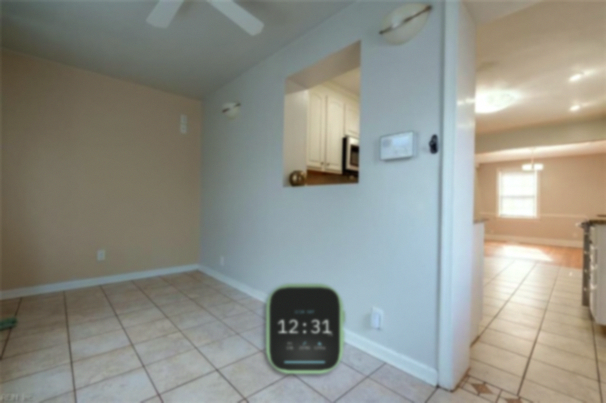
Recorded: {"hour": 12, "minute": 31}
